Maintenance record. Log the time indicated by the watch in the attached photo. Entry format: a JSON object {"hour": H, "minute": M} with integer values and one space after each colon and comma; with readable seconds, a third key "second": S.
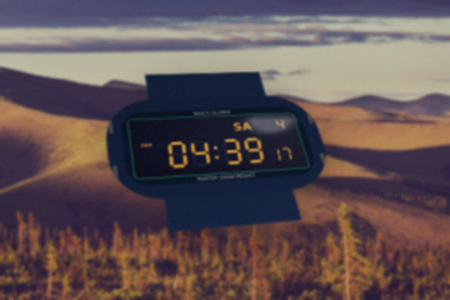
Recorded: {"hour": 4, "minute": 39, "second": 17}
